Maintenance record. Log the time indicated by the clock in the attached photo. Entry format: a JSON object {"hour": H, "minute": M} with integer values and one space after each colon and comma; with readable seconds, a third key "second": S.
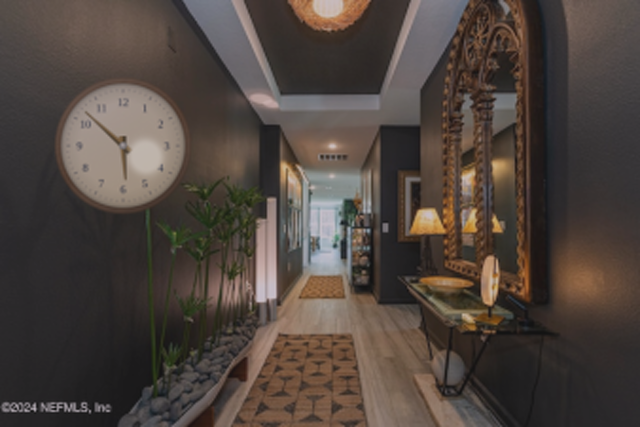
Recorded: {"hour": 5, "minute": 52}
